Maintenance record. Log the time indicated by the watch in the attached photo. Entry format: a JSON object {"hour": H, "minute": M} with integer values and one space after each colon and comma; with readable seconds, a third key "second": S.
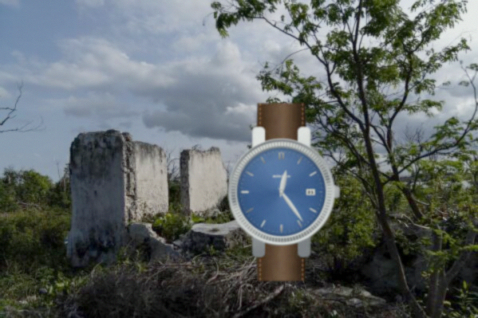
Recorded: {"hour": 12, "minute": 24}
